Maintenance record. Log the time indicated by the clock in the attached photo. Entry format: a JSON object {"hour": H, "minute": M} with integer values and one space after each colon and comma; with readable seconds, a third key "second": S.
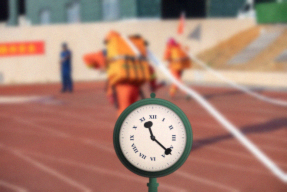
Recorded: {"hour": 11, "minute": 22}
